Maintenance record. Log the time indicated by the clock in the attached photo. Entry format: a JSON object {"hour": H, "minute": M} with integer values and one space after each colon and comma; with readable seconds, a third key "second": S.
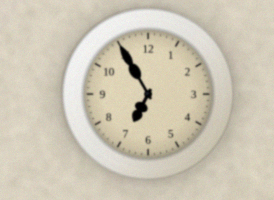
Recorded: {"hour": 6, "minute": 55}
